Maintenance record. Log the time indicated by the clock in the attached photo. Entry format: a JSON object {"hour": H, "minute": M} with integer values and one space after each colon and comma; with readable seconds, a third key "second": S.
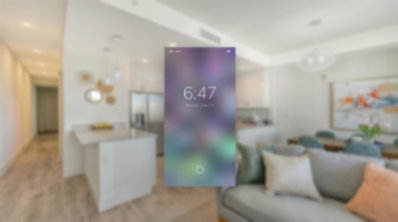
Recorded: {"hour": 6, "minute": 47}
